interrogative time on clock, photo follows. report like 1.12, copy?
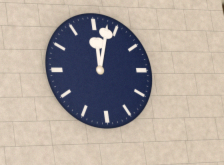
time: 12.03
